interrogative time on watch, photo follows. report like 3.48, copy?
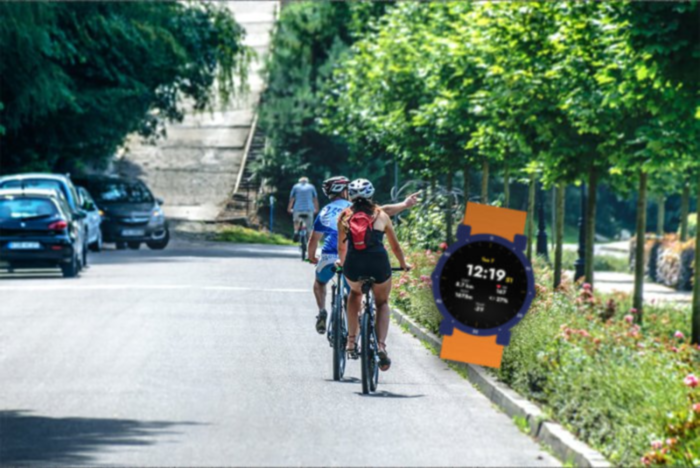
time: 12.19
